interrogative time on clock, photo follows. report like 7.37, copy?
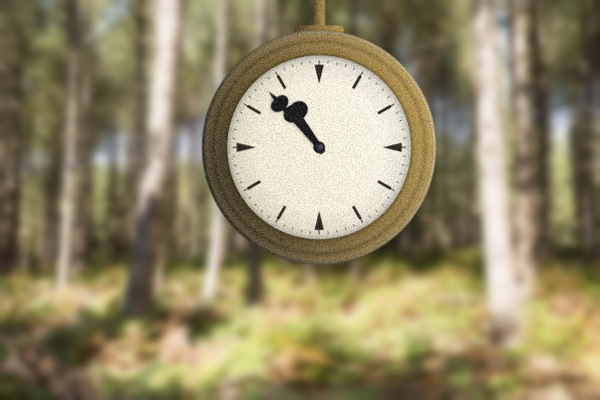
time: 10.53
